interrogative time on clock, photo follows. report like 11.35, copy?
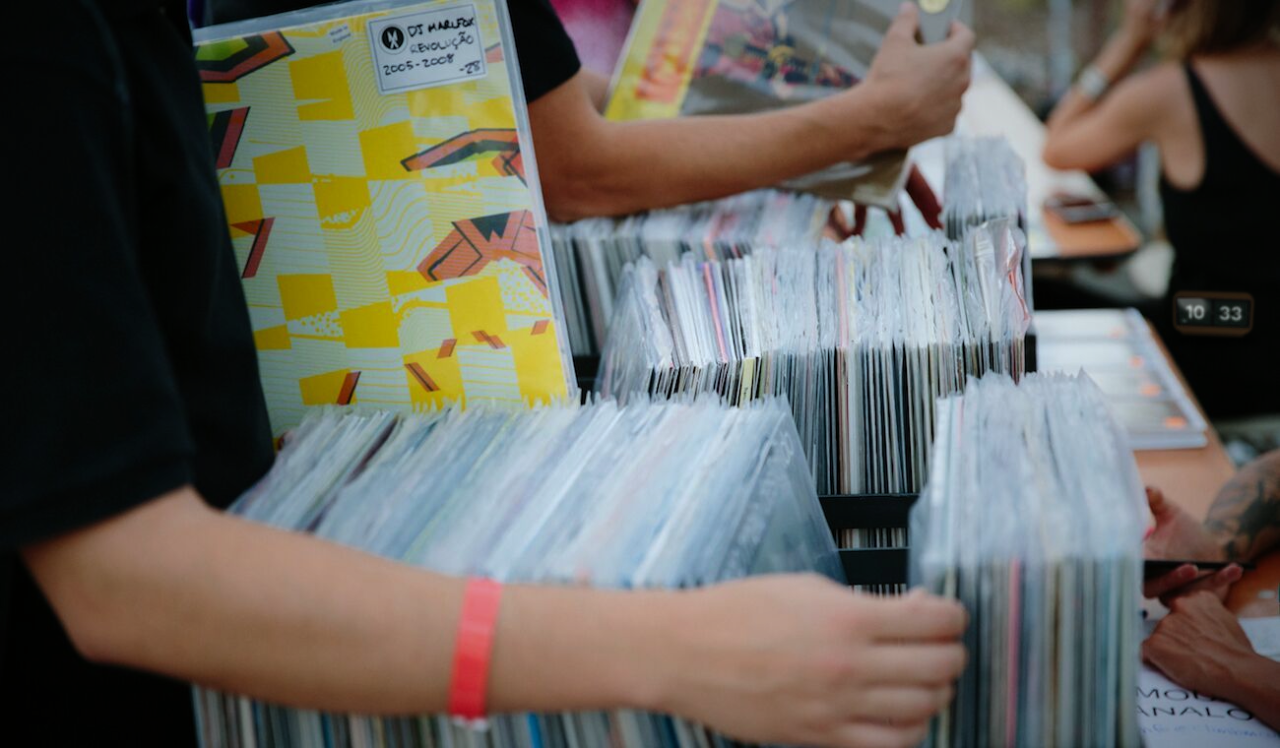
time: 10.33
